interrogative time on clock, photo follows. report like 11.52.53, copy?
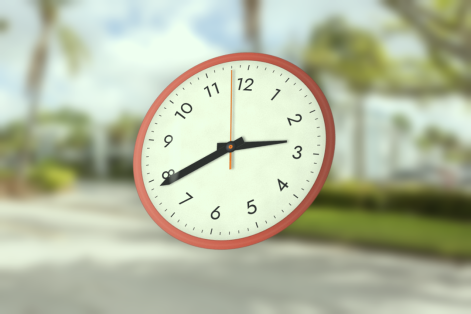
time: 2.38.58
